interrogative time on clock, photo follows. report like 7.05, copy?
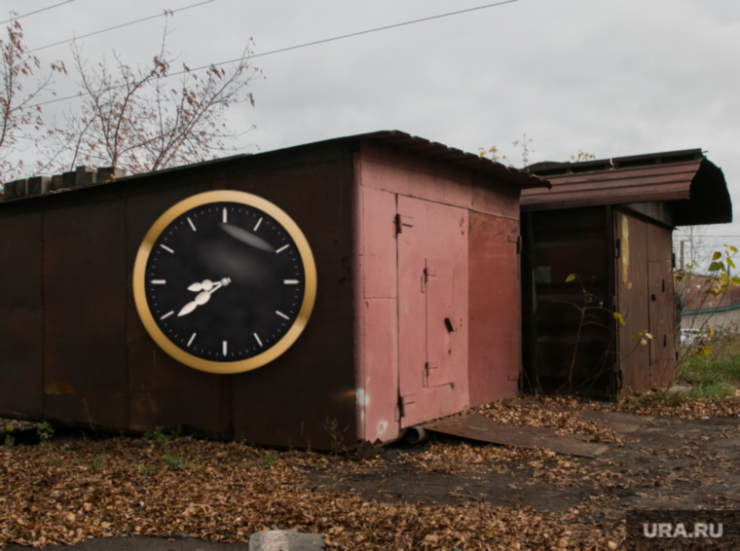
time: 8.39
